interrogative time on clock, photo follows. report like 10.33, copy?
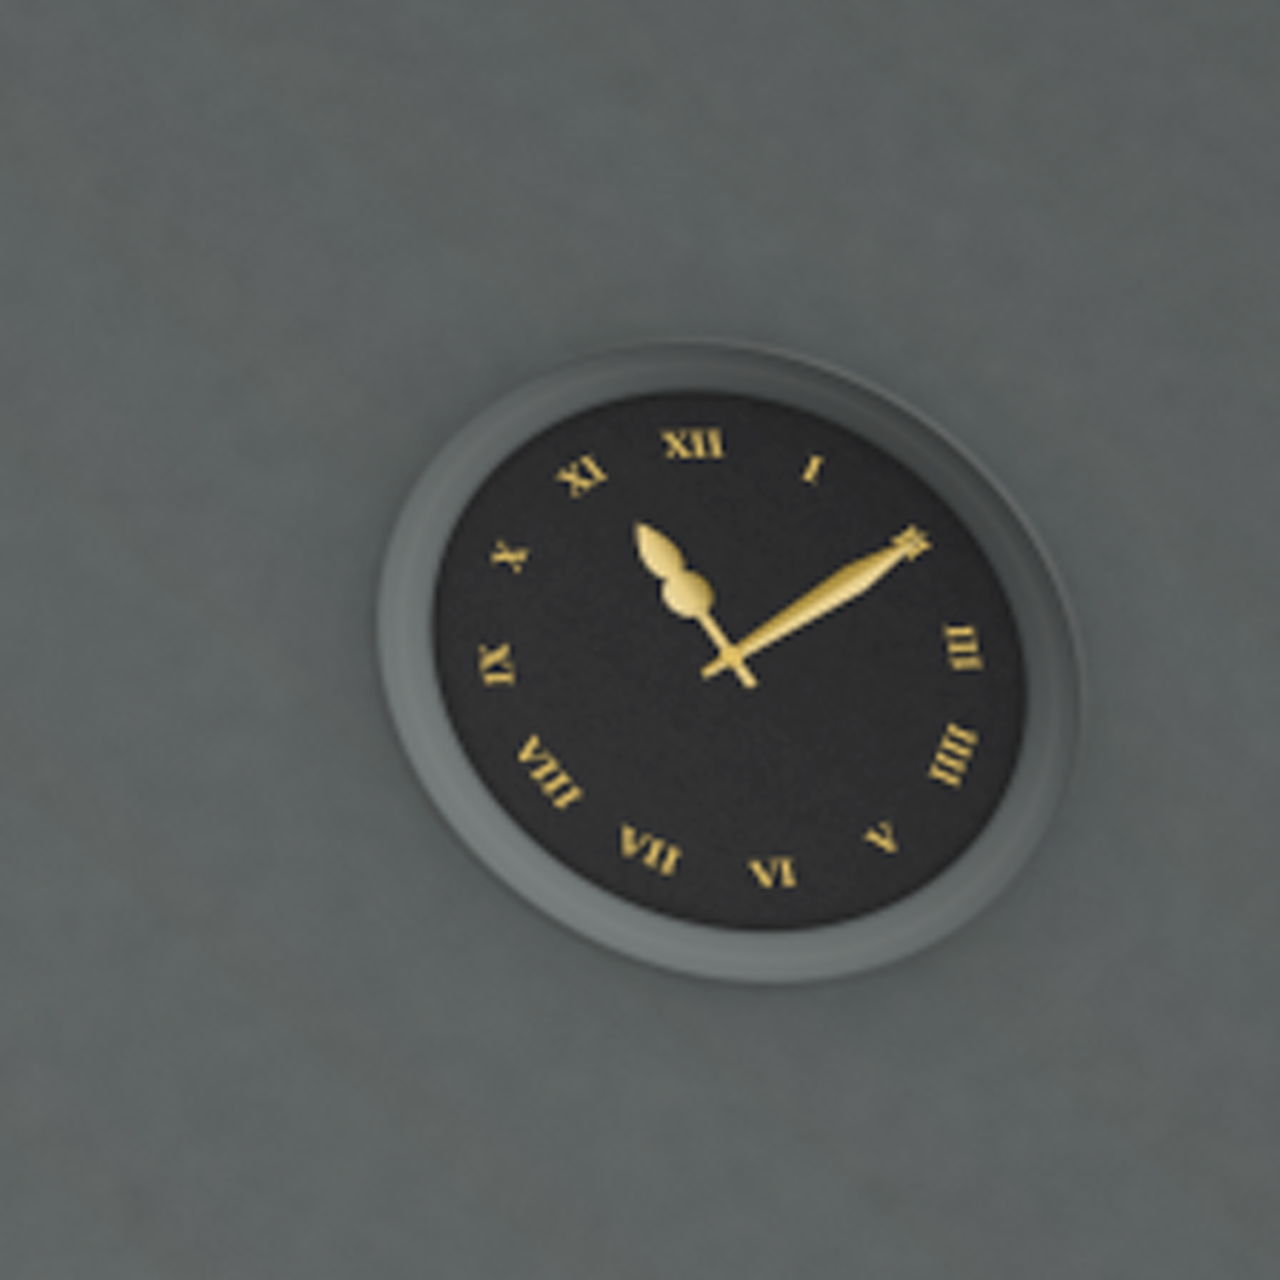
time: 11.10
